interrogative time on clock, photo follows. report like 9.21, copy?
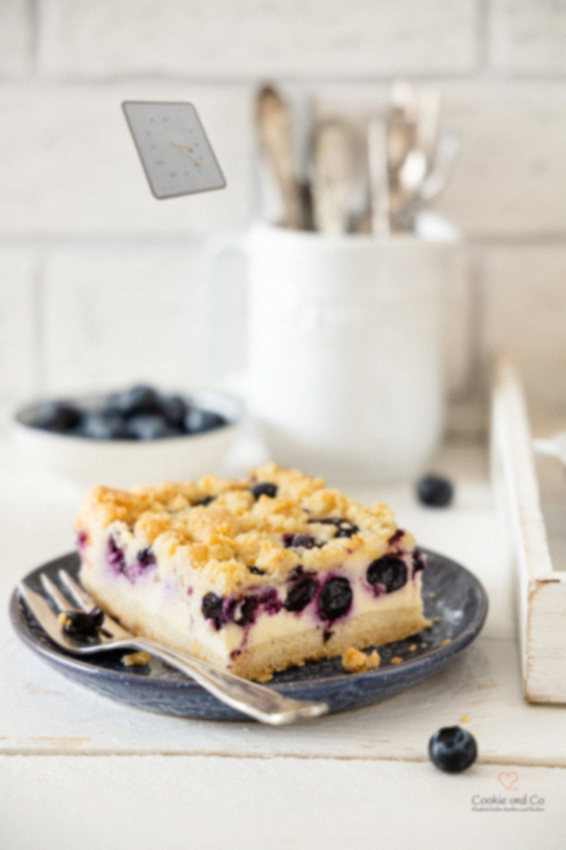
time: 3.23
